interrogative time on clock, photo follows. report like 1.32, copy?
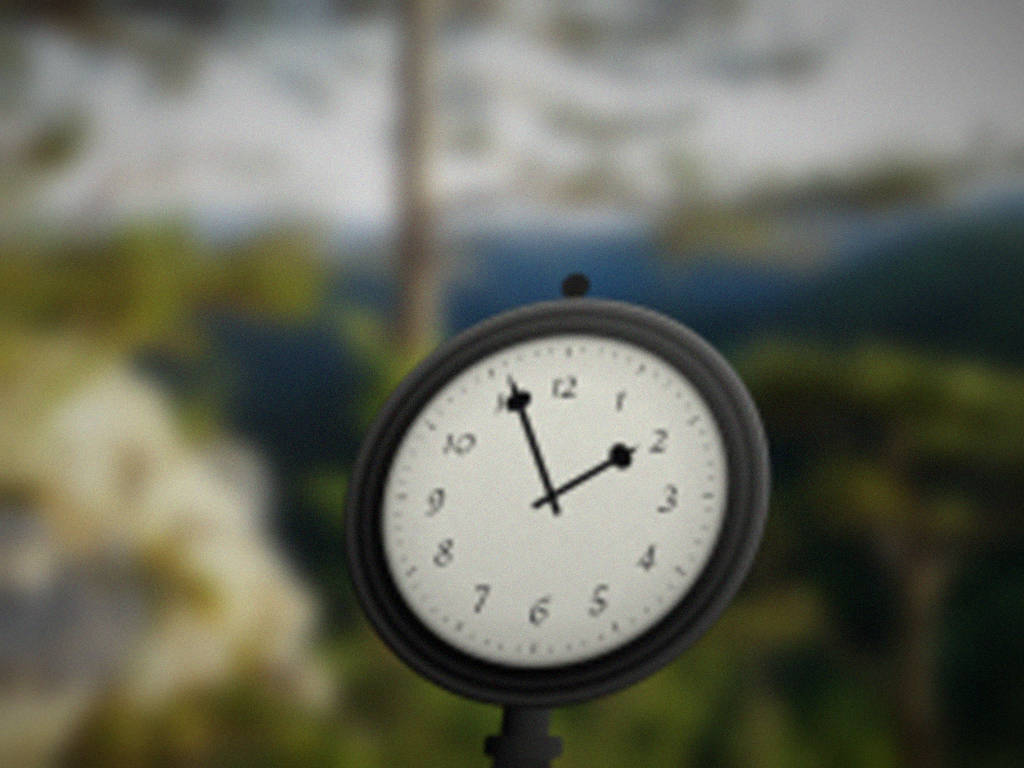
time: 1.56
